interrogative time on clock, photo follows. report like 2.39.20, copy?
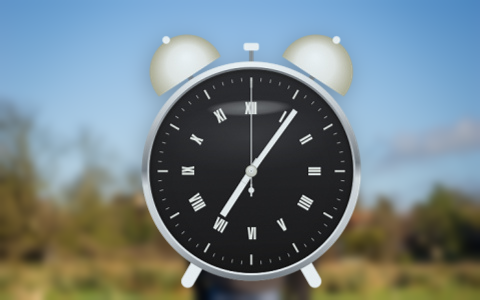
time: 7.06.00
